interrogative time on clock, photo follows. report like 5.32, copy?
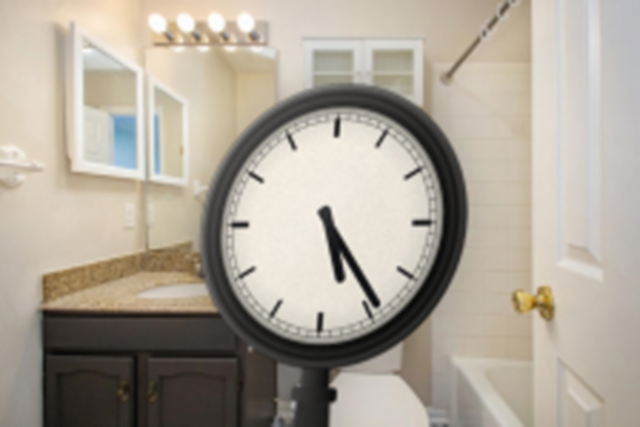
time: 5.24
